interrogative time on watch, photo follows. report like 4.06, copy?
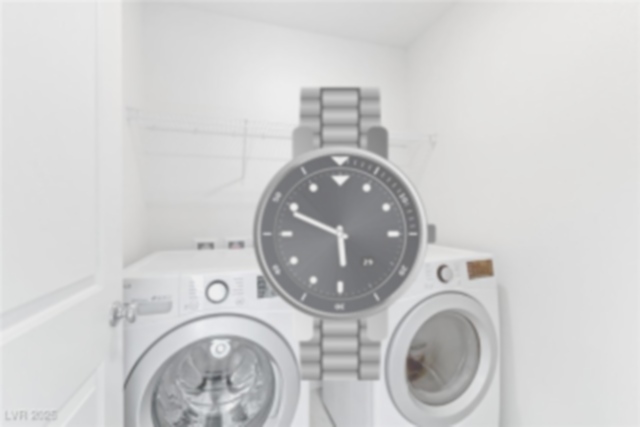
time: 5.49
